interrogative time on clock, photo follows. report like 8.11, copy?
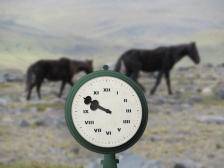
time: 9.50
